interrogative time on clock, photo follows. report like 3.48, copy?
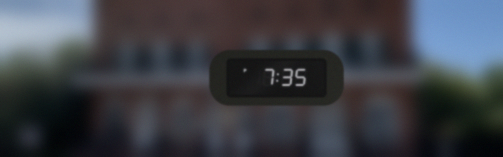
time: 7.35
